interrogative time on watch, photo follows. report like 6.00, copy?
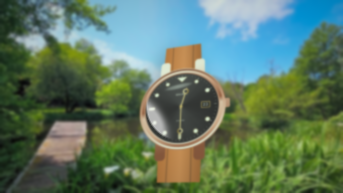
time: 12.30
